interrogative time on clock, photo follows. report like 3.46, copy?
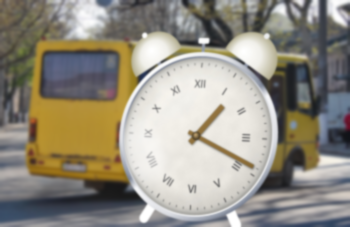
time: 1.19
